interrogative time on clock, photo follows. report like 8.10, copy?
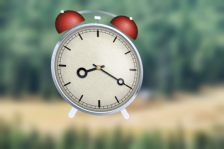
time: 8.20
